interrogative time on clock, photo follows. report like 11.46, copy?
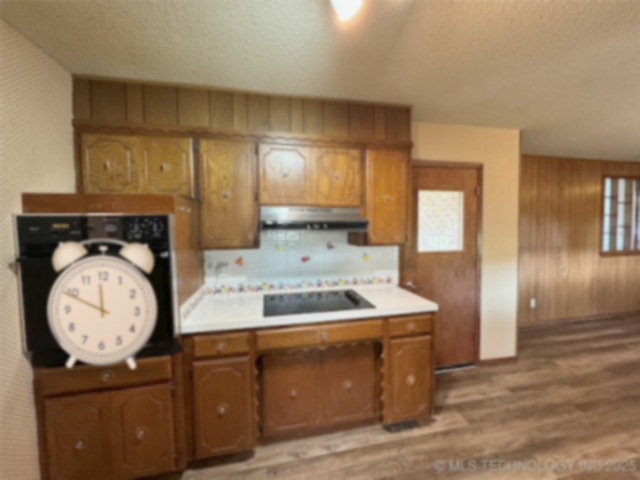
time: 11.49
